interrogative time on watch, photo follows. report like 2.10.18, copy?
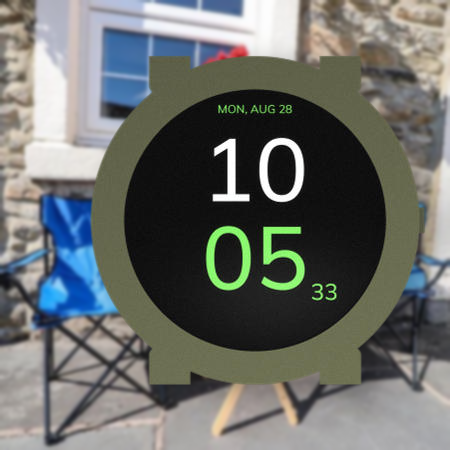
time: 10.05.33
